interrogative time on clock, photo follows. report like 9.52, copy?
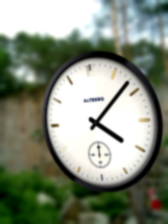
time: 4.08
